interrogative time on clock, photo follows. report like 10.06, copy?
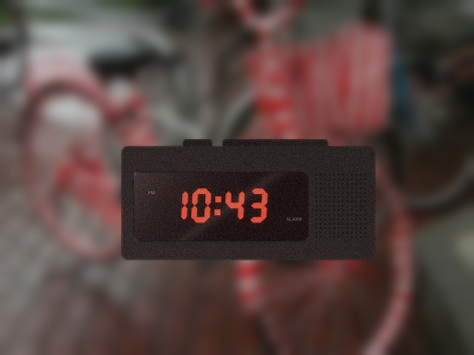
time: 10.43
